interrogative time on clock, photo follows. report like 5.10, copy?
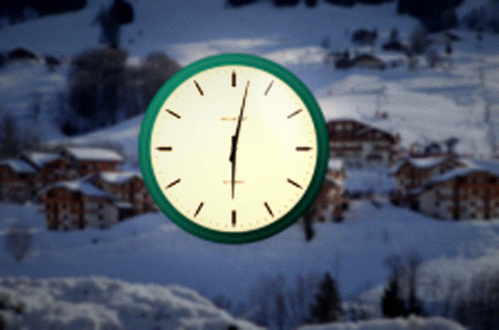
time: 6.02
